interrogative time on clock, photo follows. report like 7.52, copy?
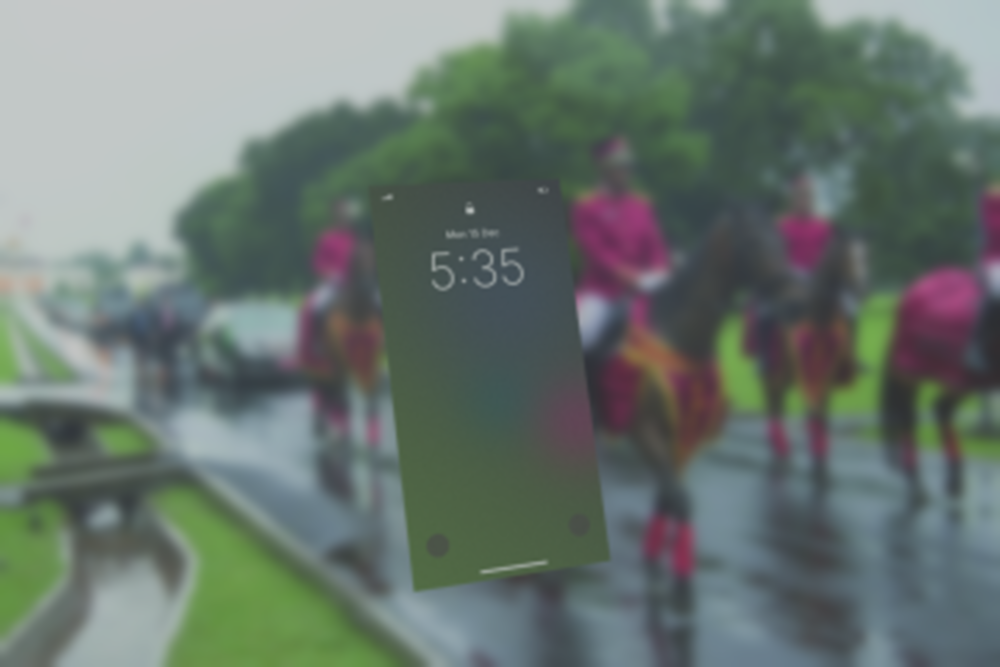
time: 5.35
